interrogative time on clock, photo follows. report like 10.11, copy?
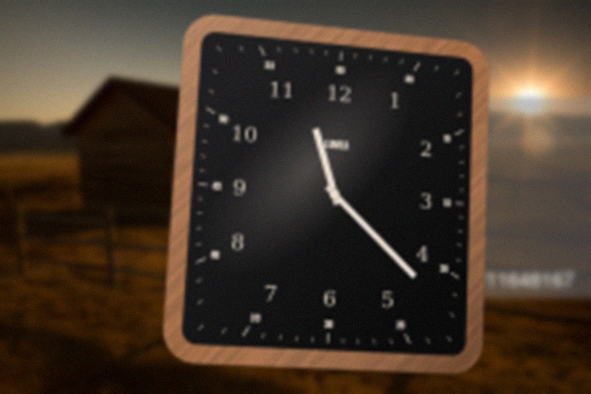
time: 11.22
